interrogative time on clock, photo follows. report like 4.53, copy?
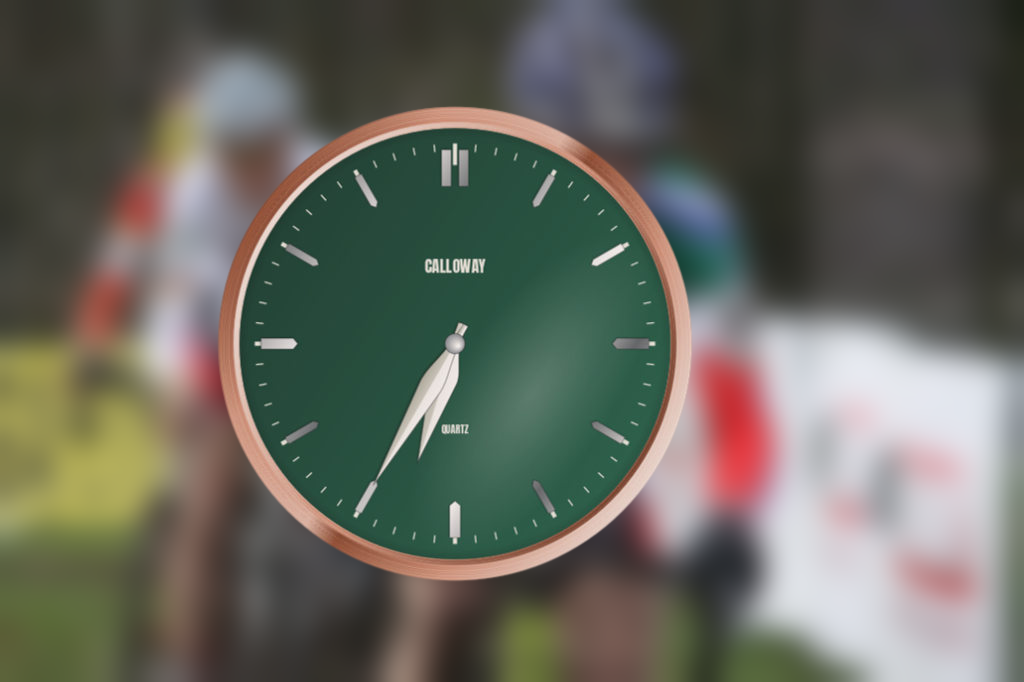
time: 6.35
